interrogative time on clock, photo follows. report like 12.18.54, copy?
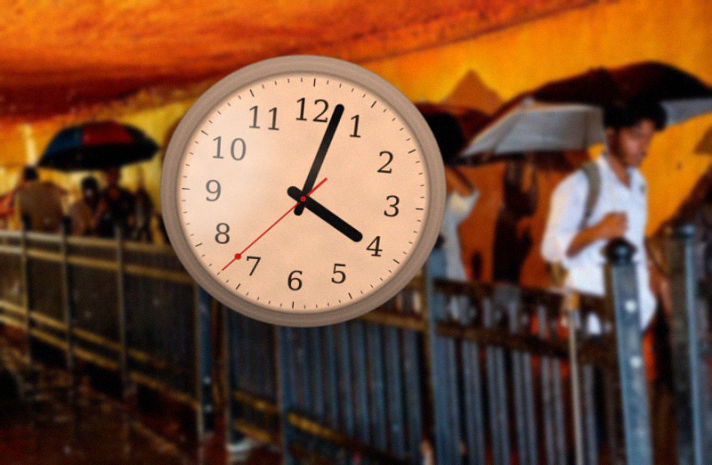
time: 4.02.37
